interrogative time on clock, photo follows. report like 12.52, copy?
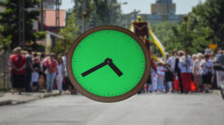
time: 4.40
